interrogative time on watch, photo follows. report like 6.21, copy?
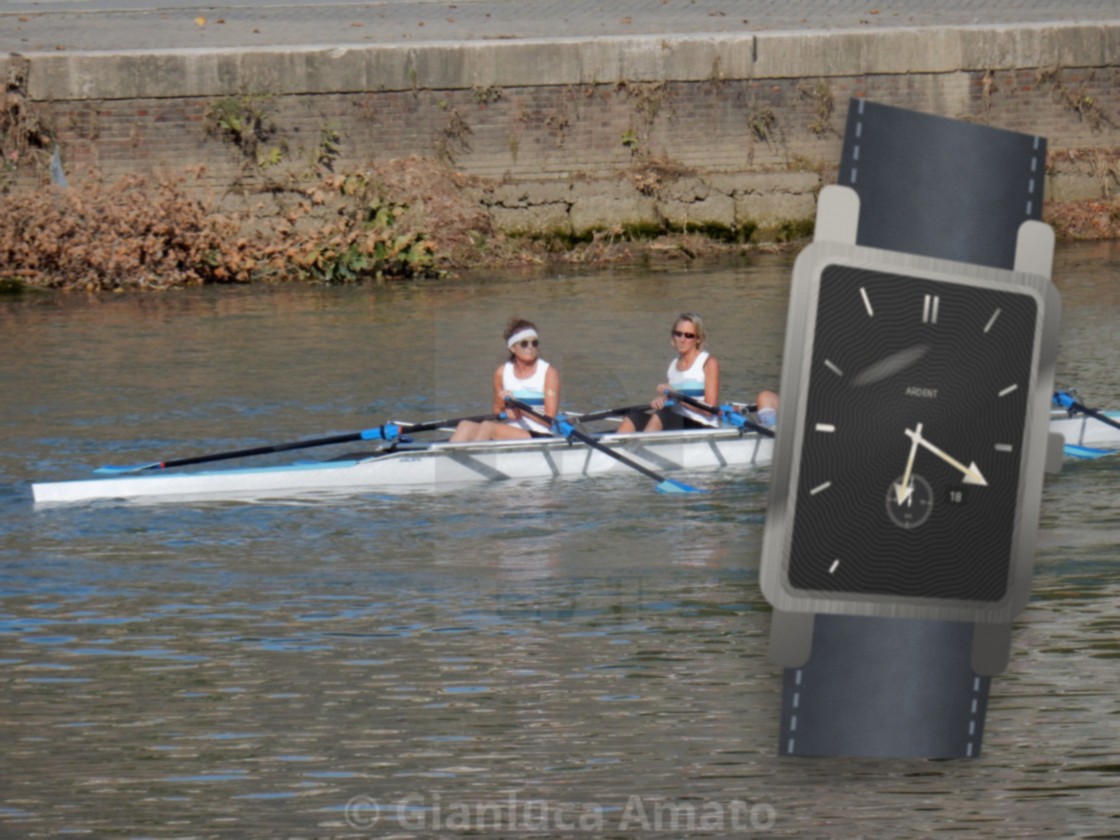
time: 6.19
